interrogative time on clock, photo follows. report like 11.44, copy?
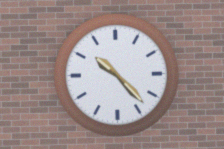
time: 10.23
